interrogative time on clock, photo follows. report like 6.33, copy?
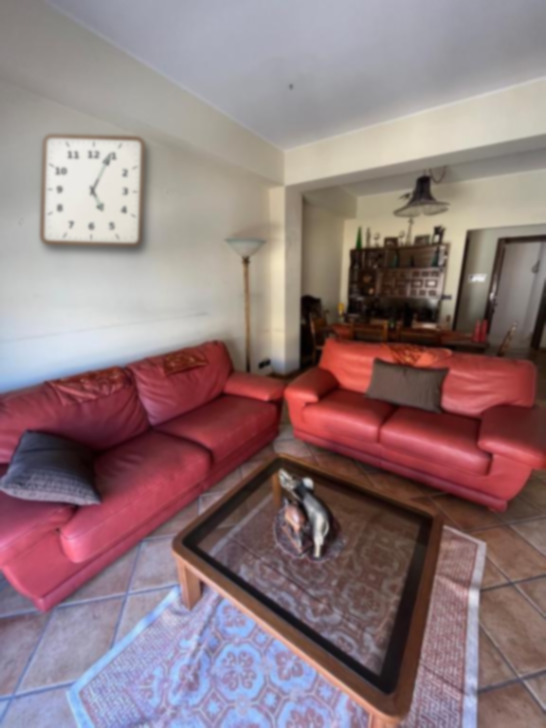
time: 5.04
